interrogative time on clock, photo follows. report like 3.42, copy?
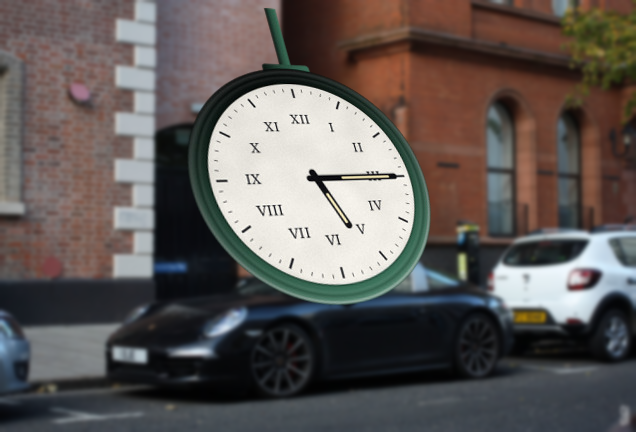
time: 5.15
